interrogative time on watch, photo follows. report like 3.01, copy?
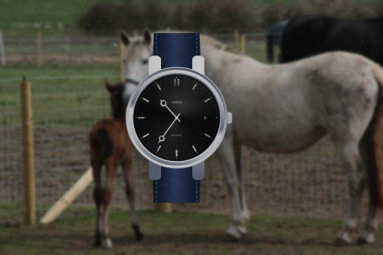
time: 10.36
